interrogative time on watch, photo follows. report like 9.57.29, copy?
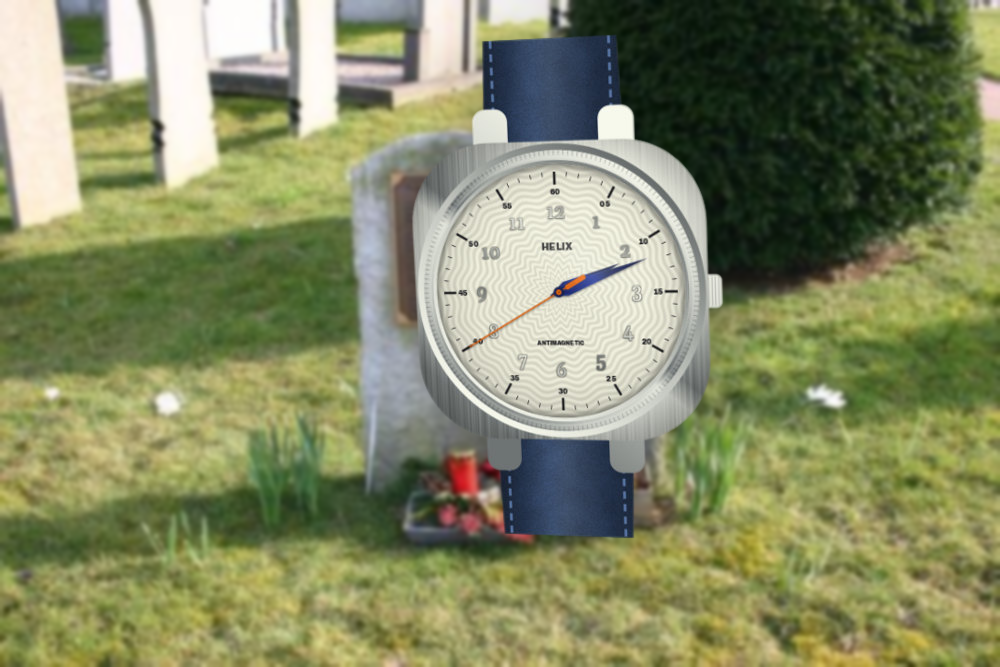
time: 2.11.40
